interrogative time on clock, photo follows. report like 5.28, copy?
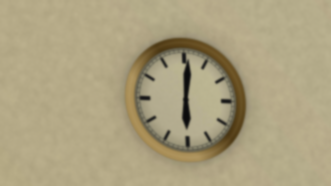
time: 6.01
